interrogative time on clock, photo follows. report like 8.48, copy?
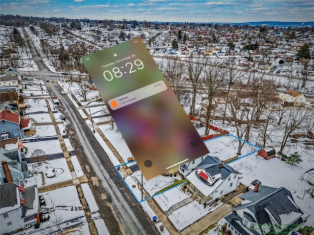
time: 8.29
